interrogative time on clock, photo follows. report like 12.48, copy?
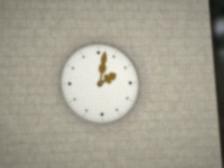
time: 2.02
